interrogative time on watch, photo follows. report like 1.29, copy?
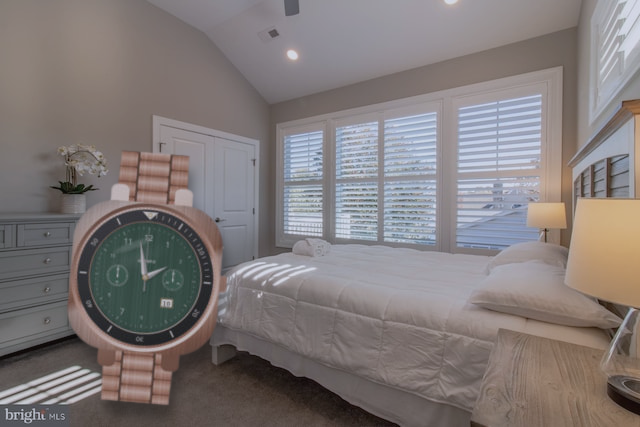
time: 1.58
